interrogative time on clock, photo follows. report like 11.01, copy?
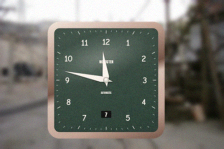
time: 11.47
